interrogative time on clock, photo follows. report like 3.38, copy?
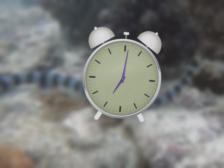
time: 7.01
